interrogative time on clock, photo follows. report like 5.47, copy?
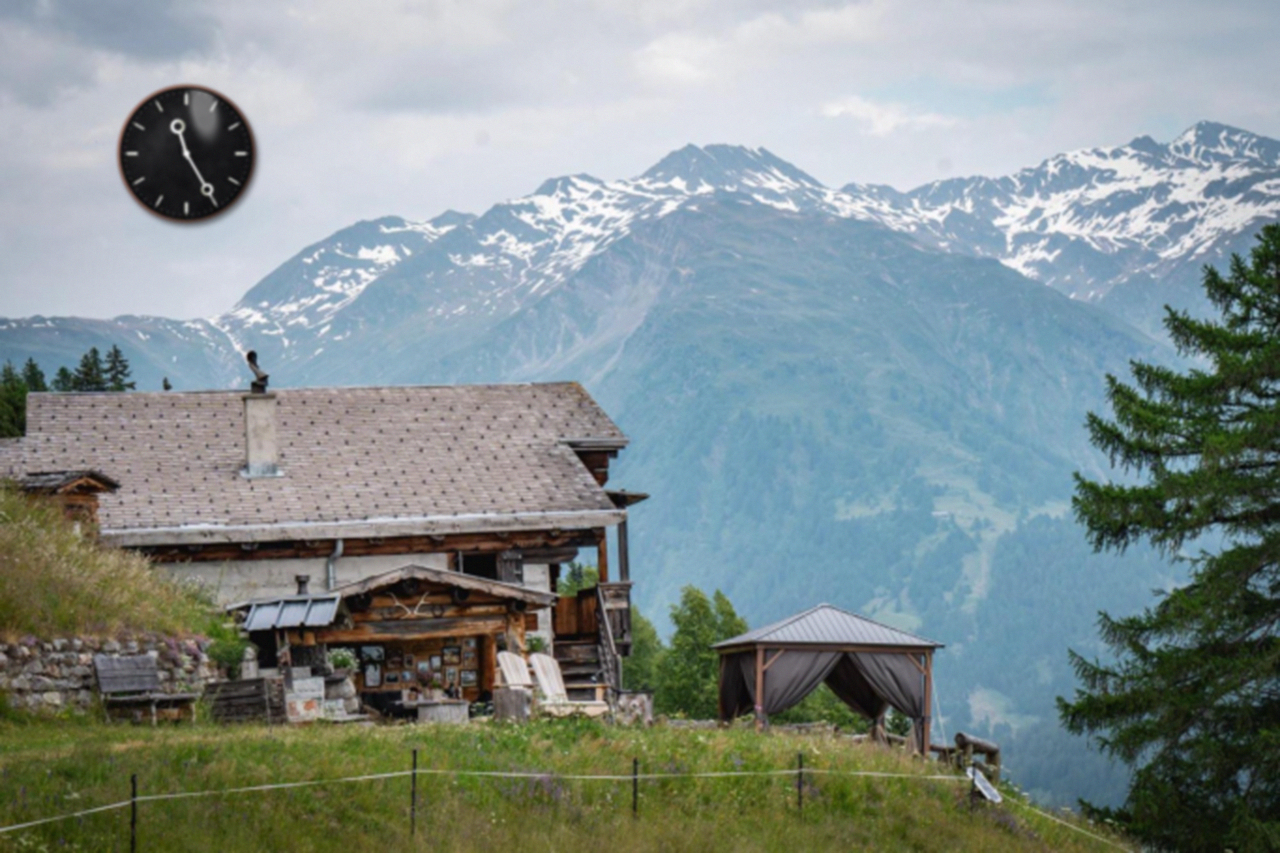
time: 11.25
